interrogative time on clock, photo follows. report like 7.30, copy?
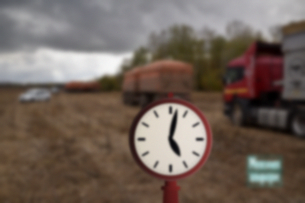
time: 5.02
